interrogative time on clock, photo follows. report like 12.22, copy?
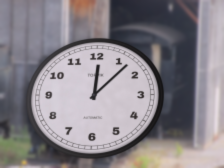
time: 12.07
